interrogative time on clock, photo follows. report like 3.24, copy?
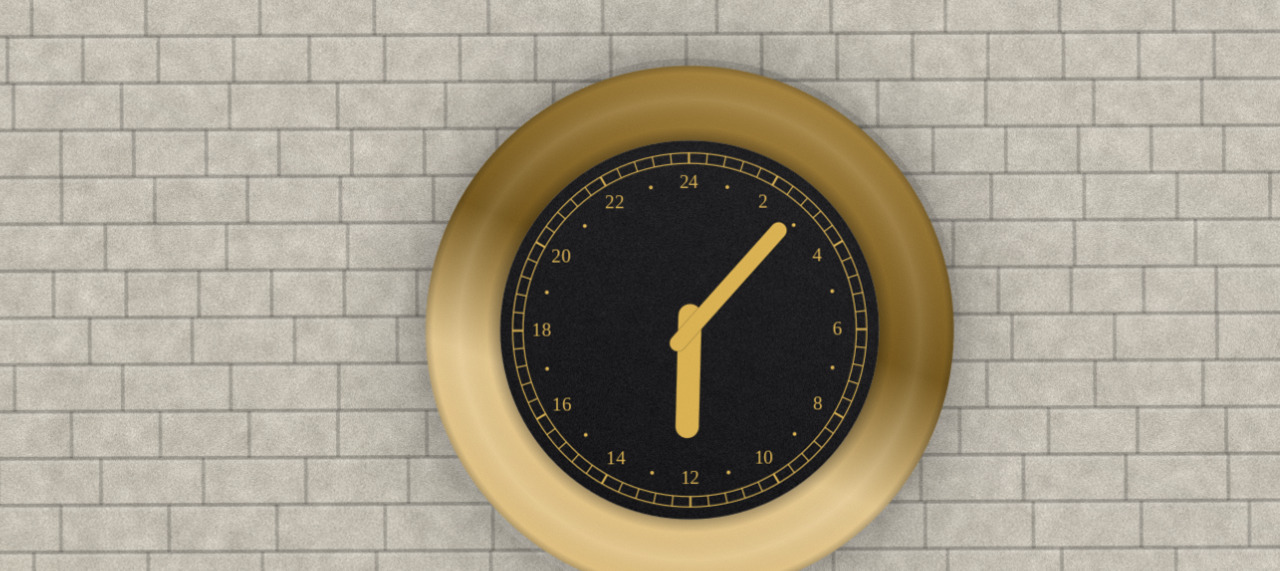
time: 12.07
